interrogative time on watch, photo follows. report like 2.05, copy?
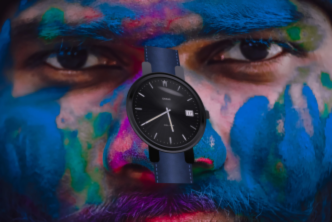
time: 5.40
